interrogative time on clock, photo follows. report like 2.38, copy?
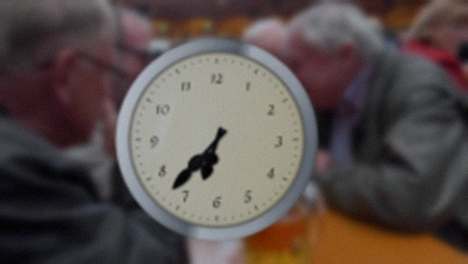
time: 6.37
